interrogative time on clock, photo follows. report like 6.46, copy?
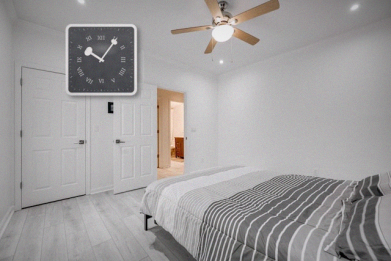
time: 10.06
